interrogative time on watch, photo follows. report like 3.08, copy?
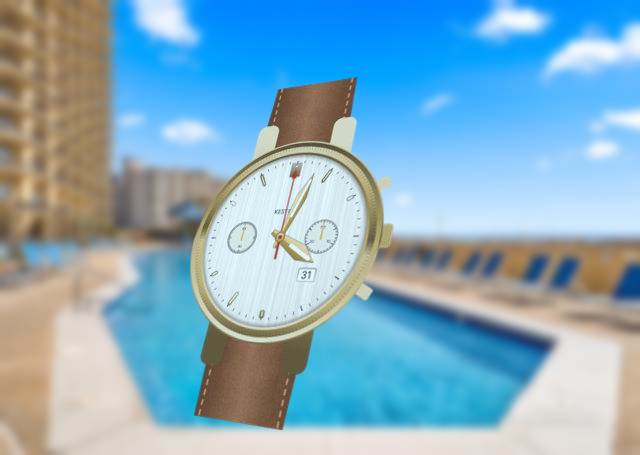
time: 4.03
